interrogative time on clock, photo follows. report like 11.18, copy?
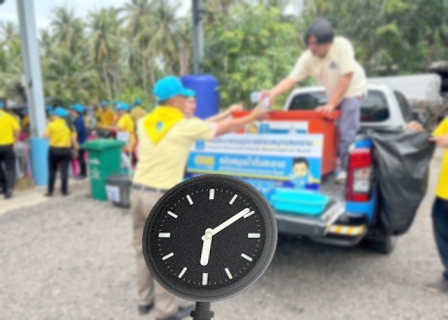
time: 6.09
